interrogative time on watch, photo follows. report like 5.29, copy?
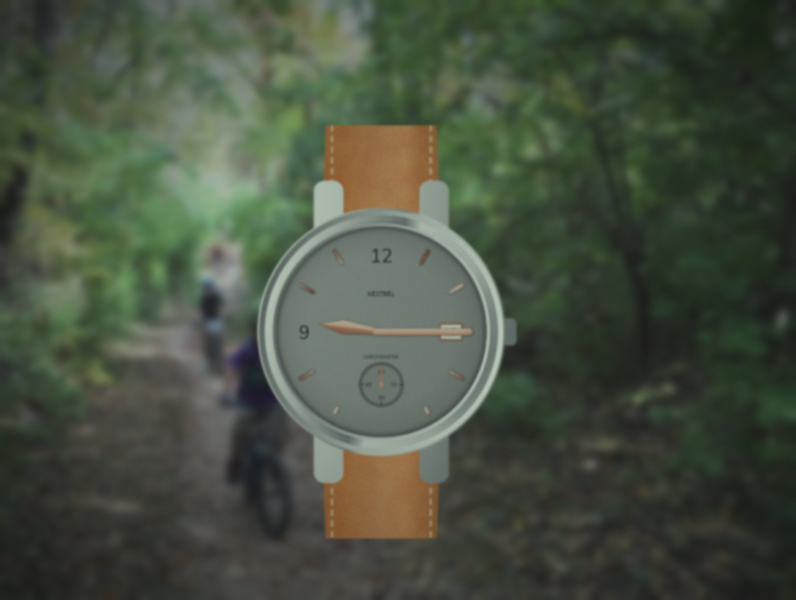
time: 9.15
